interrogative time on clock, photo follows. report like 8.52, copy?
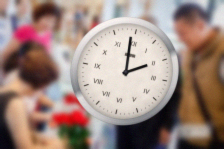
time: 1.59
